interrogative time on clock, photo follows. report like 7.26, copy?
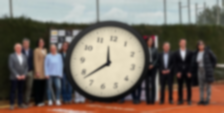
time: 11.38
